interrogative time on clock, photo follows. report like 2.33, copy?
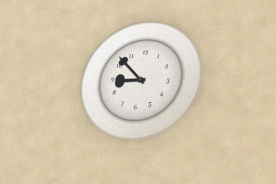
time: 8.52
